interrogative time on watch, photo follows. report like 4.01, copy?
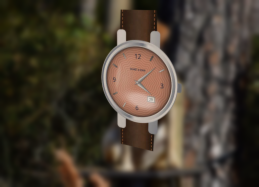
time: 4.08
